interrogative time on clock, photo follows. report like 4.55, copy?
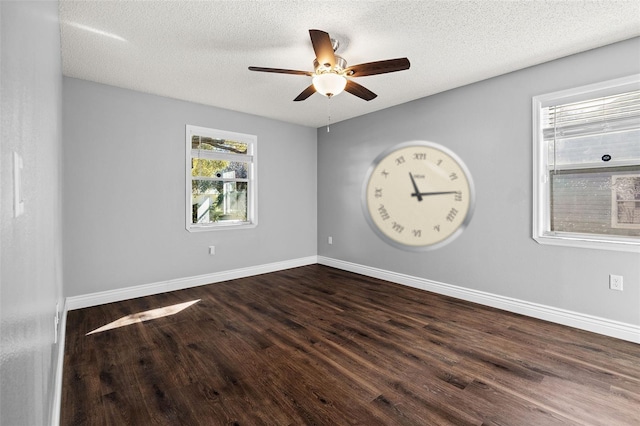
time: 11.14
